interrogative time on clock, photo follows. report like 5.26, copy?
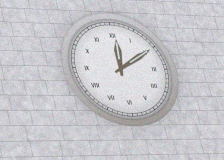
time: 12.10
